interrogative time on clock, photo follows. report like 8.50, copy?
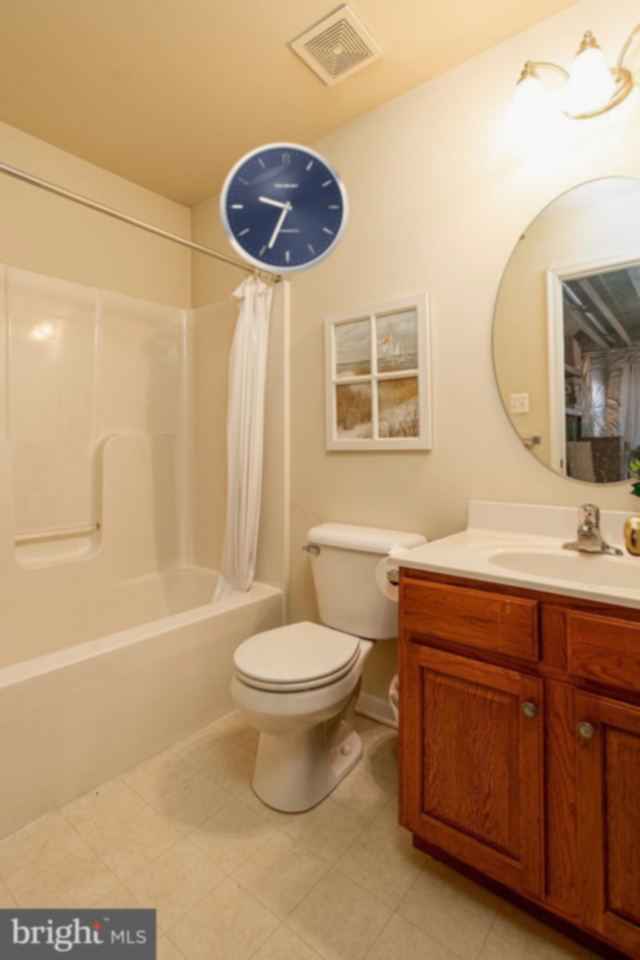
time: 9.34
